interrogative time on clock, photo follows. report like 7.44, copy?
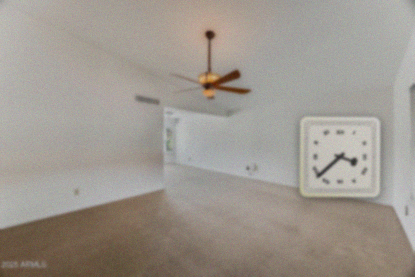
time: 3.38
